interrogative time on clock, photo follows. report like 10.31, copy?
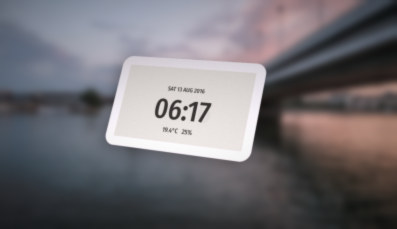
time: 6.17
